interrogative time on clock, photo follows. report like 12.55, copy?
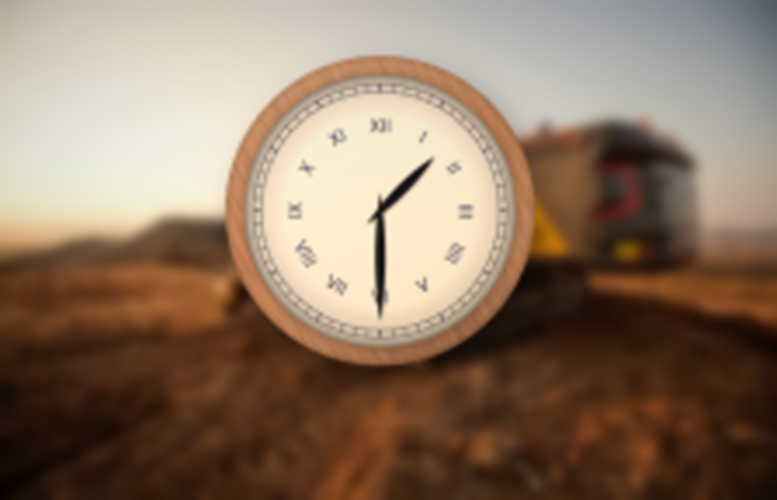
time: 1.30
